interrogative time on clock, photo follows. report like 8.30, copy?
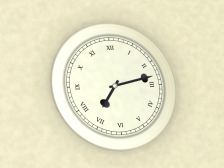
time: 7.13
